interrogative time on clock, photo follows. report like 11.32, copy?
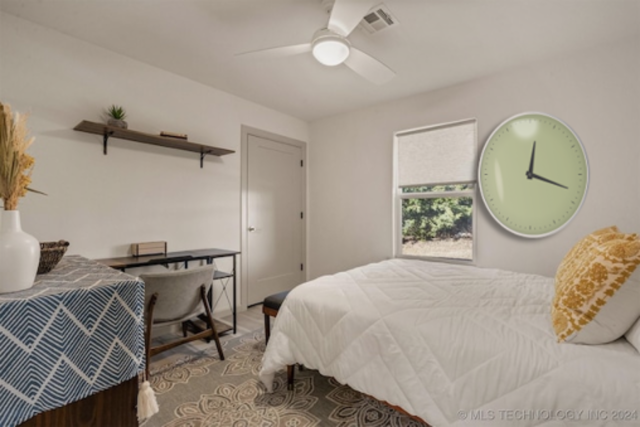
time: 12.18
